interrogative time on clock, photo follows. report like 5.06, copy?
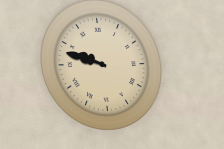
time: 9.48
